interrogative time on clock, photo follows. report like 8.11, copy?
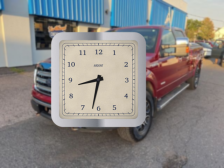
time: 8.32
